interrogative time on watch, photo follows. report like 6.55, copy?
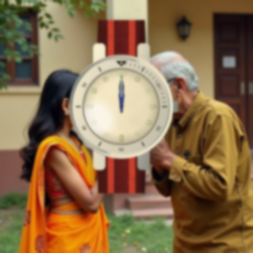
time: 12.00
